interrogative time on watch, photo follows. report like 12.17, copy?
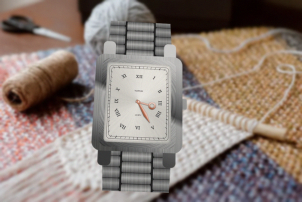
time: 3.25
